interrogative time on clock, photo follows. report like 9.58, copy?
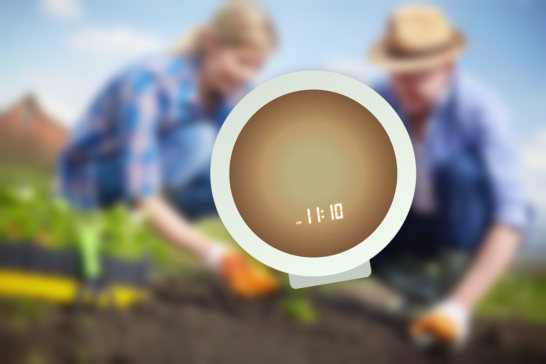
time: 11.10
